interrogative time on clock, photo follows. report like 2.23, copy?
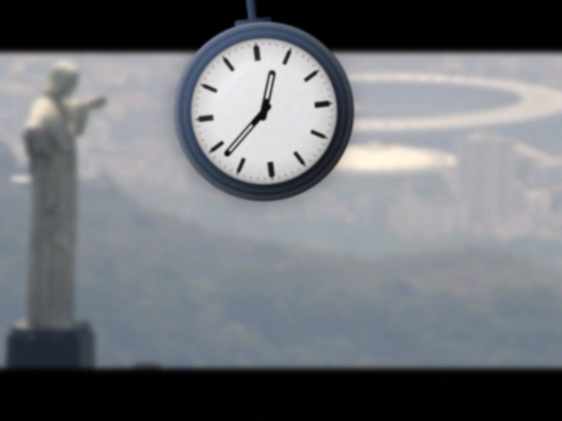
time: 12.38
